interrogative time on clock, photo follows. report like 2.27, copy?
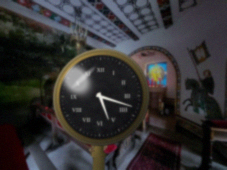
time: 5.18
